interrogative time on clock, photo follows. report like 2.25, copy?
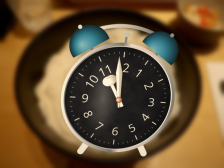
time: 10.59
